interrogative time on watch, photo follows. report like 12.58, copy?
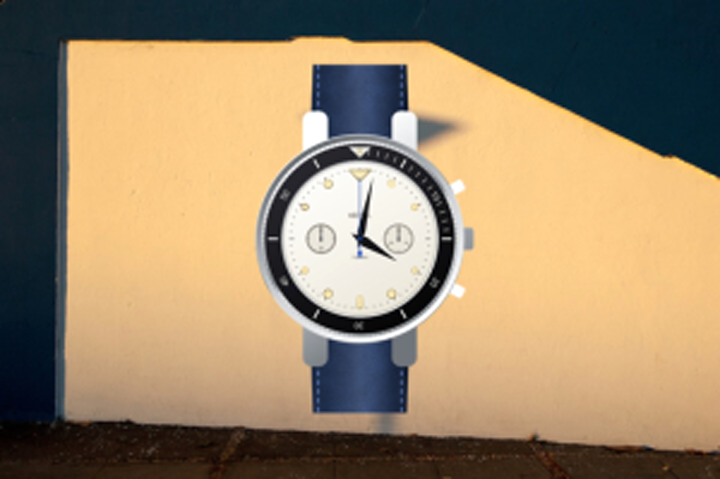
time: 4.02
